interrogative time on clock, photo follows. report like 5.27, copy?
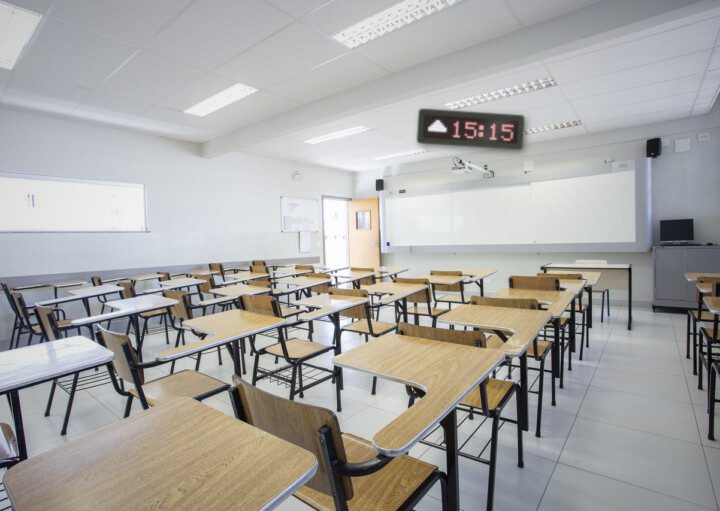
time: 15.15
